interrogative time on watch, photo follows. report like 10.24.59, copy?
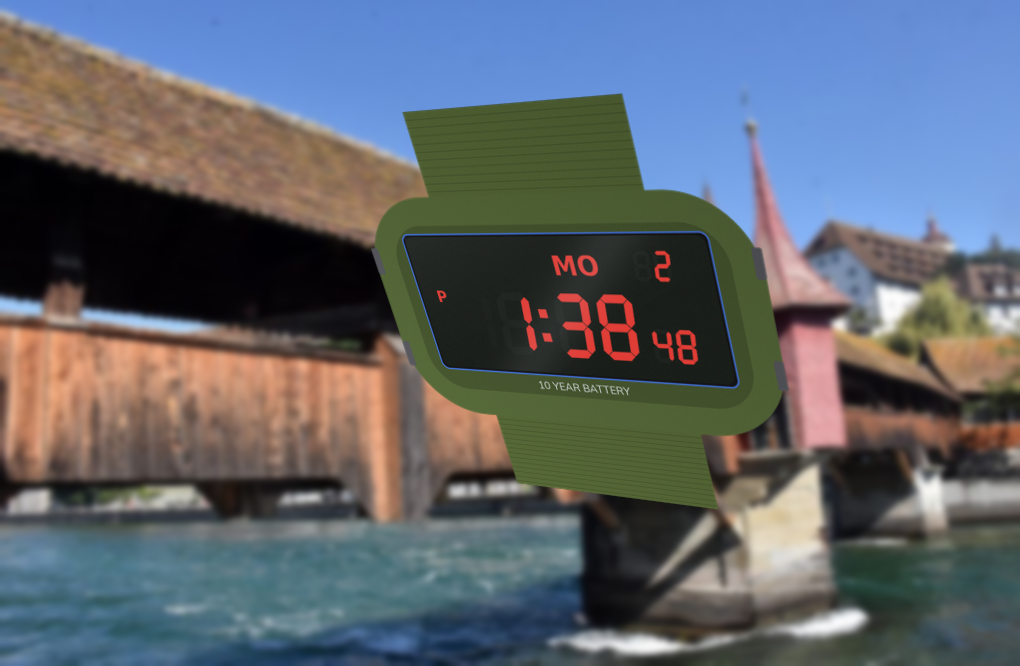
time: 1.38.48
